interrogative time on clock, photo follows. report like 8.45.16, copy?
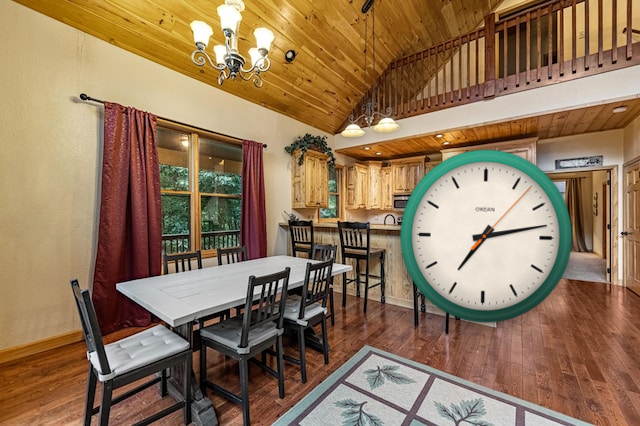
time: 7.13.07
